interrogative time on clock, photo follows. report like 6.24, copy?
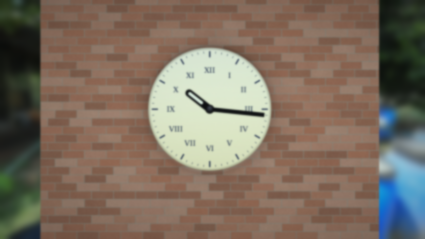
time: 10.16
